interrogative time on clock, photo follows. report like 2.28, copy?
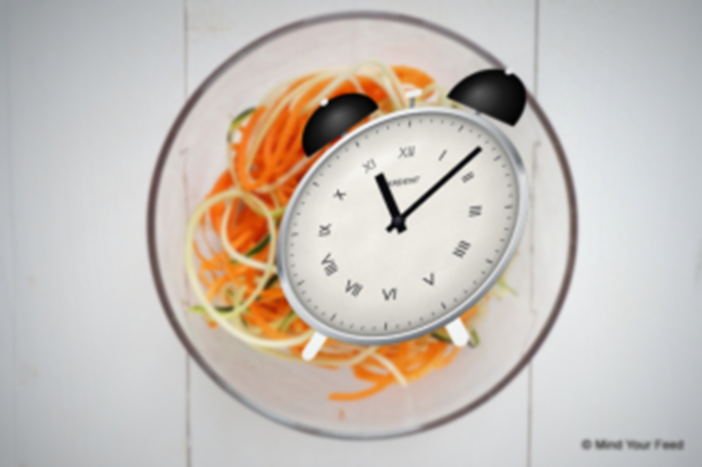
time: 11.08
